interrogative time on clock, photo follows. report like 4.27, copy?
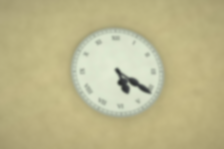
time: 5.21
